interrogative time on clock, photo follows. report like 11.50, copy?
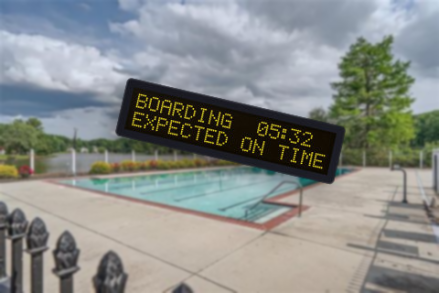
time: 5.32
